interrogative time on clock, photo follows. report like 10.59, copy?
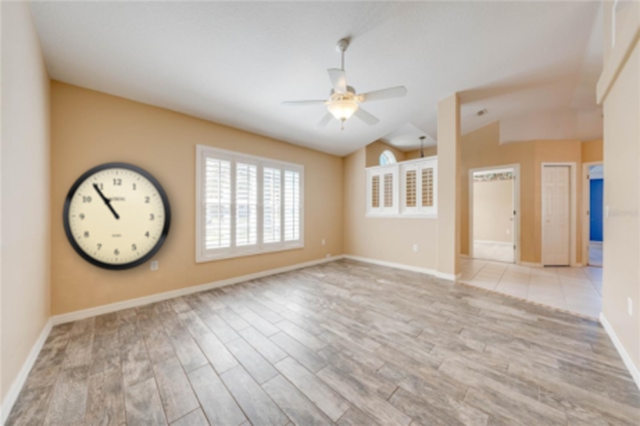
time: 10.54
